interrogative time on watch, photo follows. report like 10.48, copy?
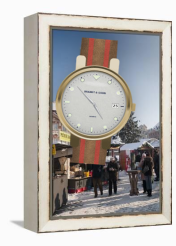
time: 4.52
